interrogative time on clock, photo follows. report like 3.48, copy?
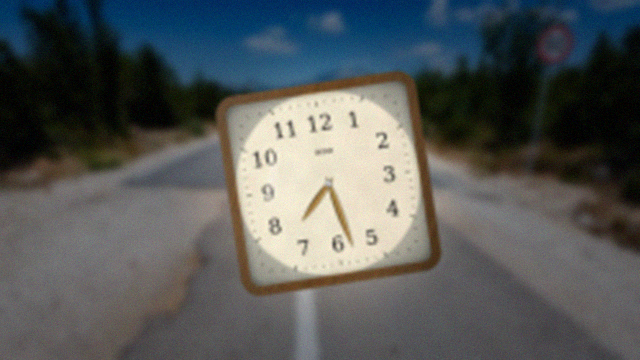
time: 7.28
